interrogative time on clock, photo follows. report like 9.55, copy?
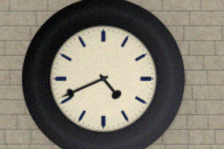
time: 4.41
